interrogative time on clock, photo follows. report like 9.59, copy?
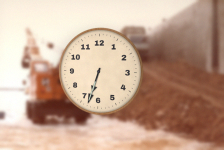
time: 6.33
